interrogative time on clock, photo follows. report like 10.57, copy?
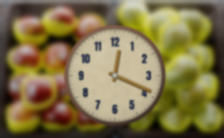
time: 12.19
